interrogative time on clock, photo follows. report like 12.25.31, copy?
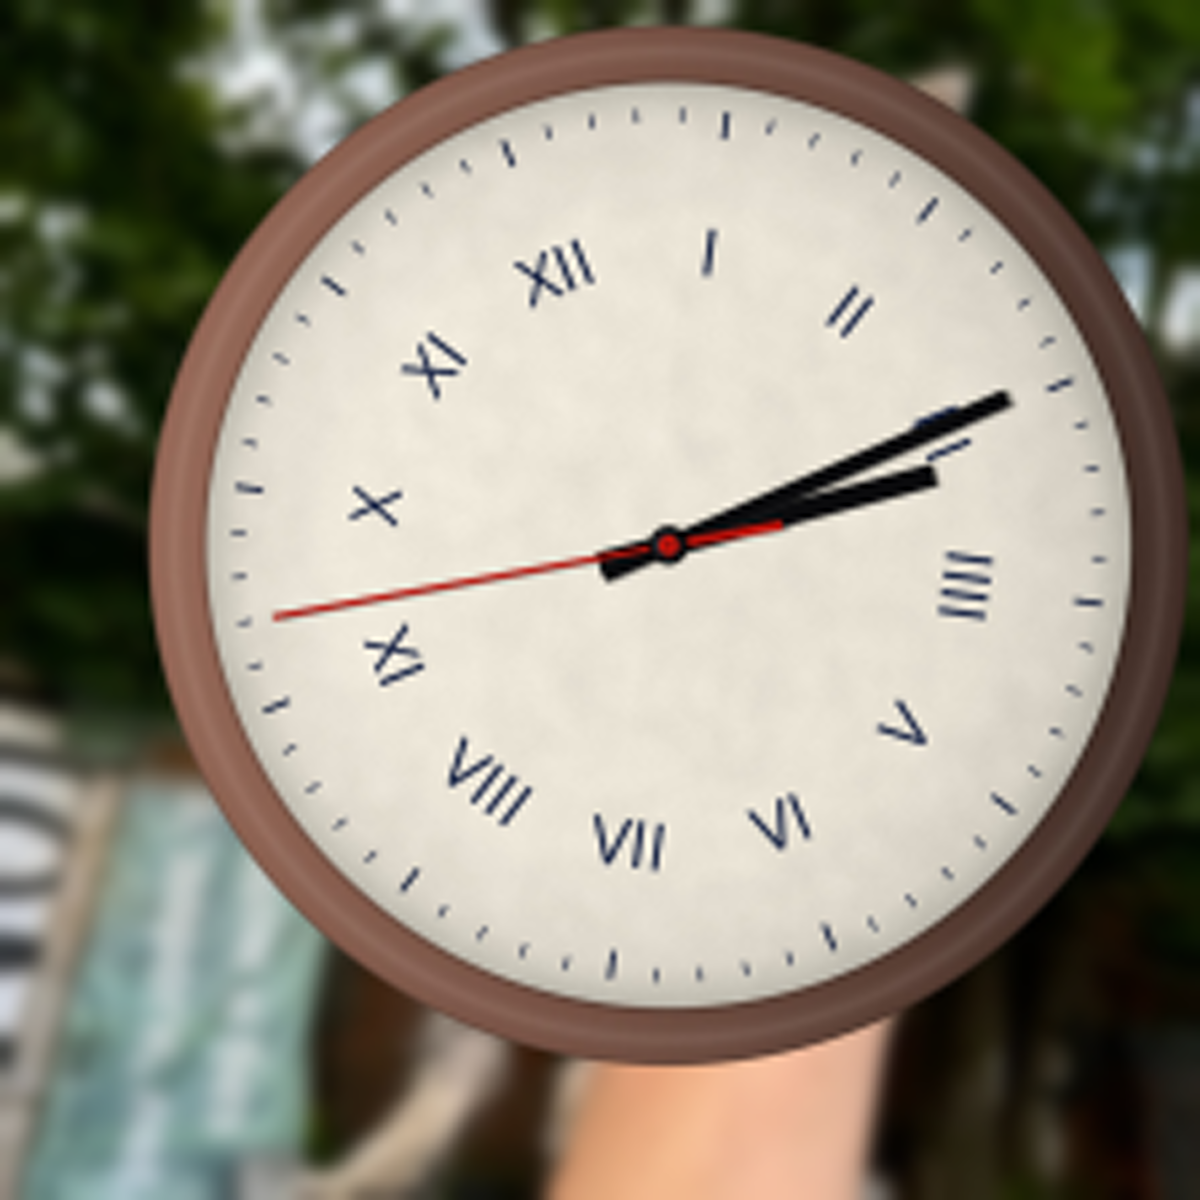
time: 3.14.47
